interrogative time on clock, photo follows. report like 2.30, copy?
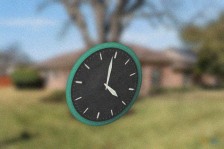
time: 3.59
